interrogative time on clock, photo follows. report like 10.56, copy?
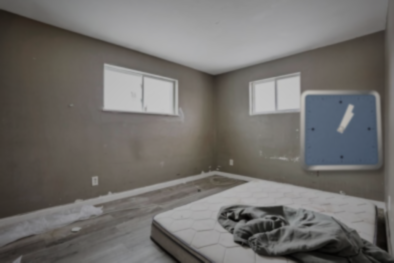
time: 1.04
